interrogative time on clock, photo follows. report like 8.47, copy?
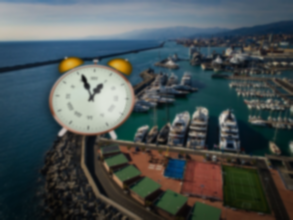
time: 12.56
